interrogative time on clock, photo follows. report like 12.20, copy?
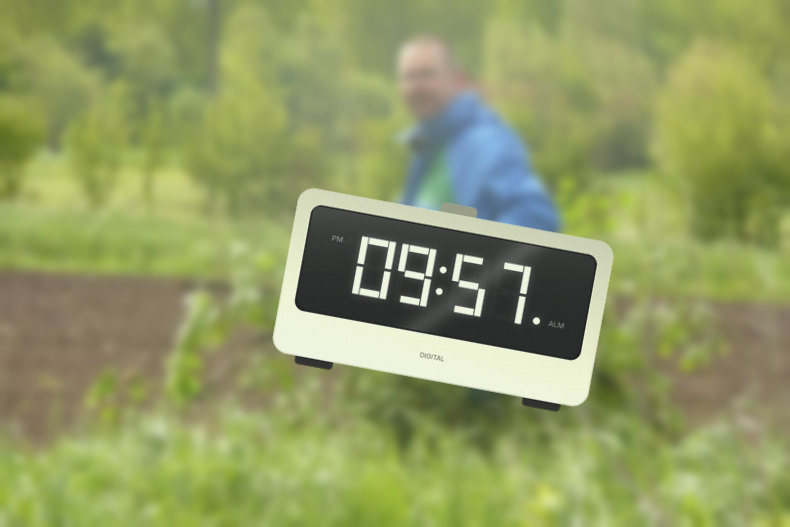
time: 9.57
